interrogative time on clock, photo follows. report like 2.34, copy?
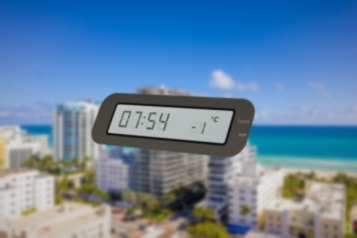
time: 7.54
